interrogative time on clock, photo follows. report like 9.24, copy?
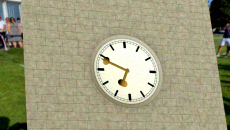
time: 6.49
